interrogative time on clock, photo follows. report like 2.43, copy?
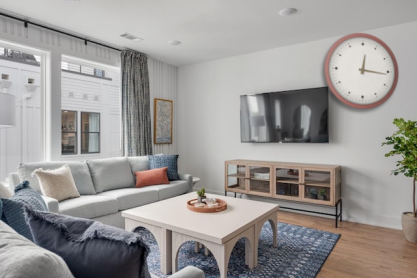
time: 12.16
